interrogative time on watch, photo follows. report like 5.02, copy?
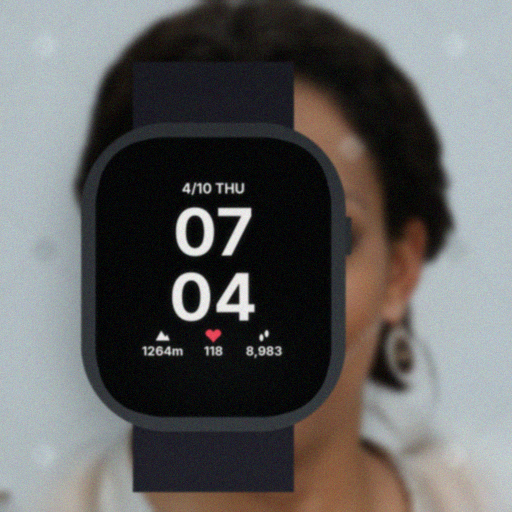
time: 7.04
